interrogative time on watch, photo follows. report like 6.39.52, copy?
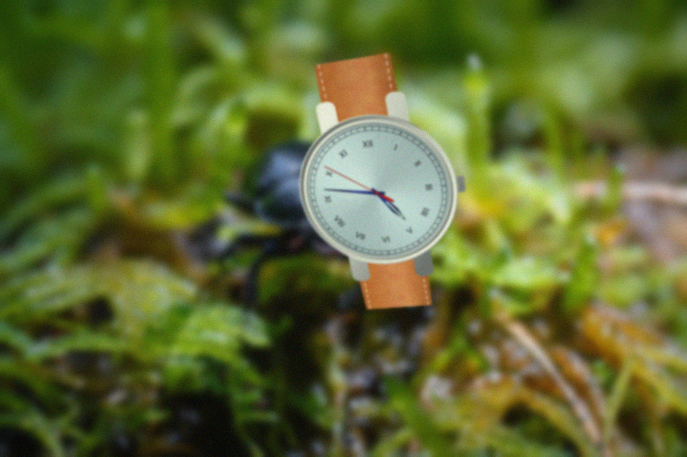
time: 4.46.51
